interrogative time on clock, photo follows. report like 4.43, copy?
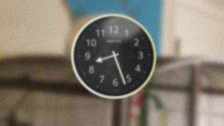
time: 8.27
